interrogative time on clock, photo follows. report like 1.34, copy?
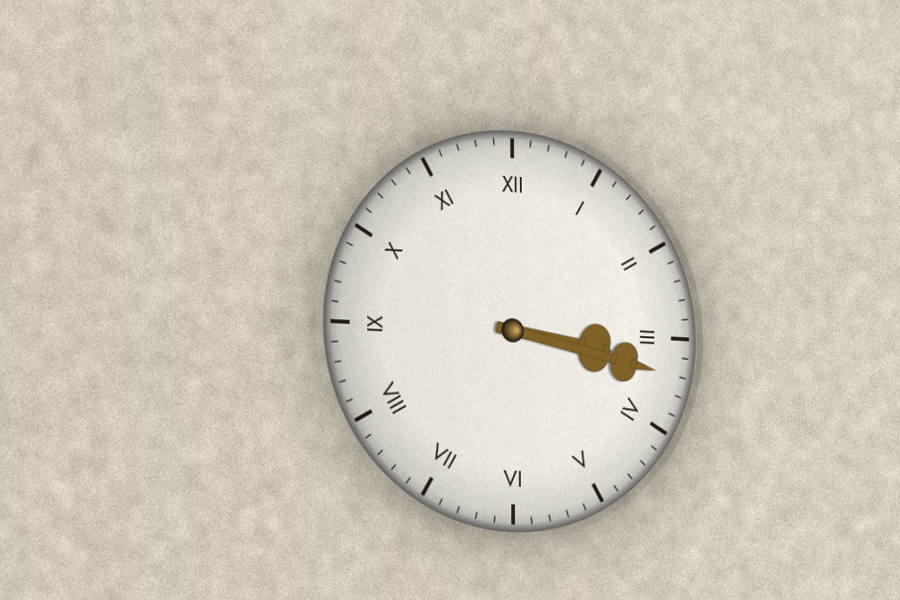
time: 3.17
